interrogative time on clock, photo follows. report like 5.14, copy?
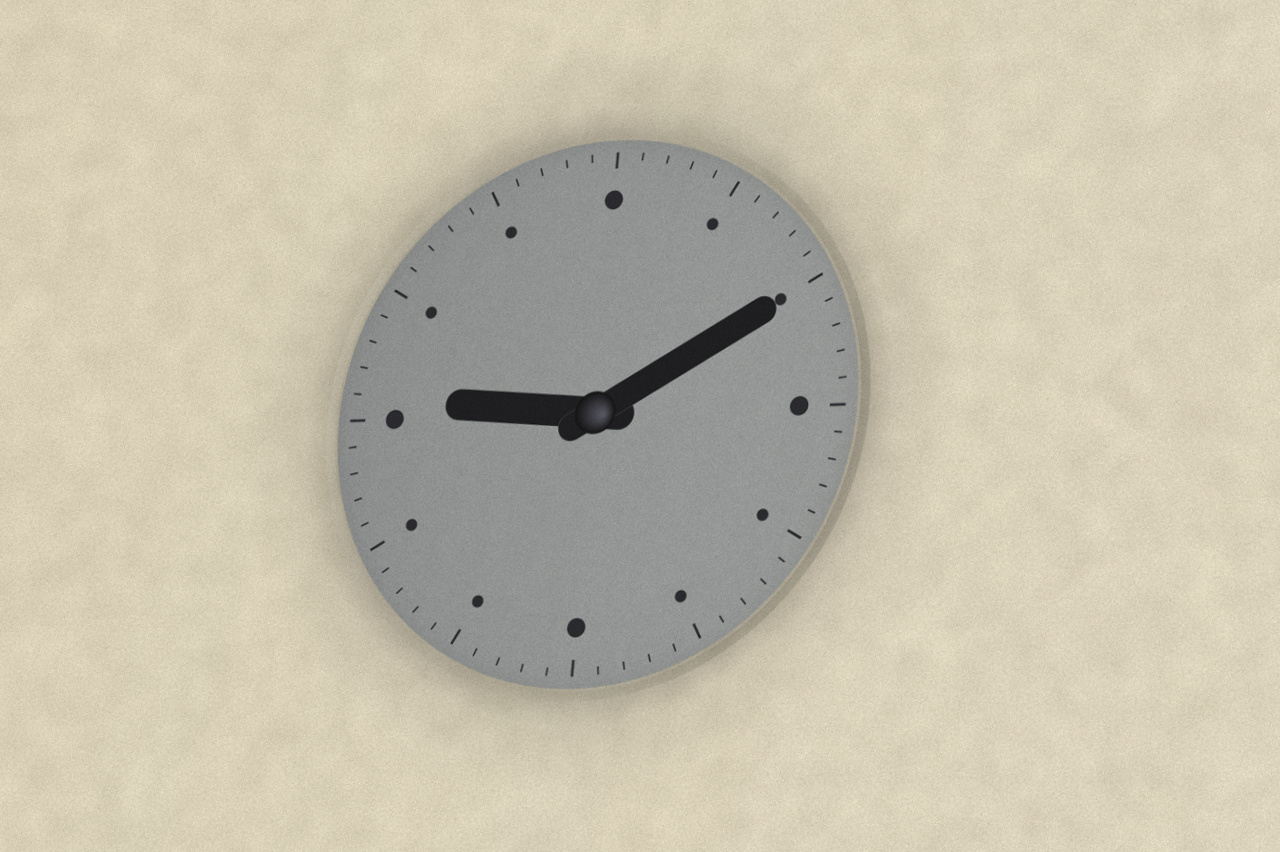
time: 9.10
